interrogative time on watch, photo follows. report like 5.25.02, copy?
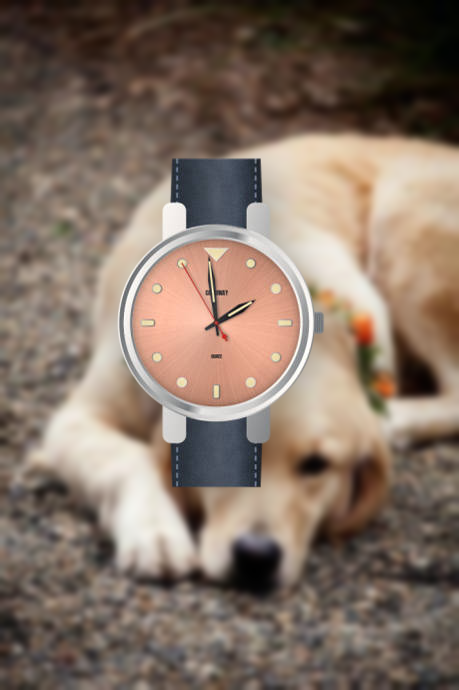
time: 1.58.55
